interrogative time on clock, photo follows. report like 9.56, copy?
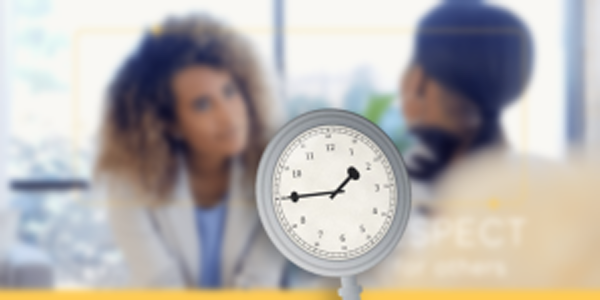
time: 1.45
